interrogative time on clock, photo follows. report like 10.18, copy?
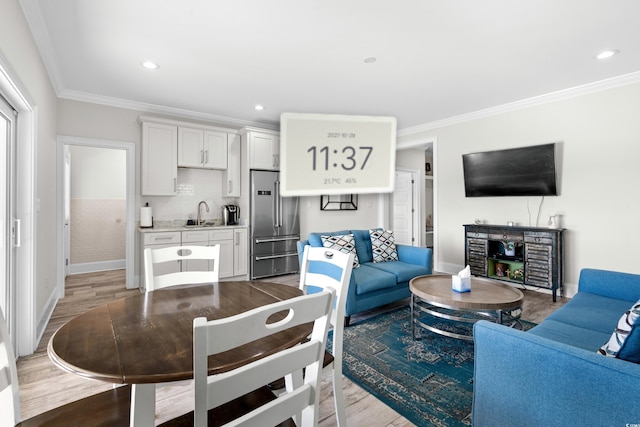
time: 11.37
